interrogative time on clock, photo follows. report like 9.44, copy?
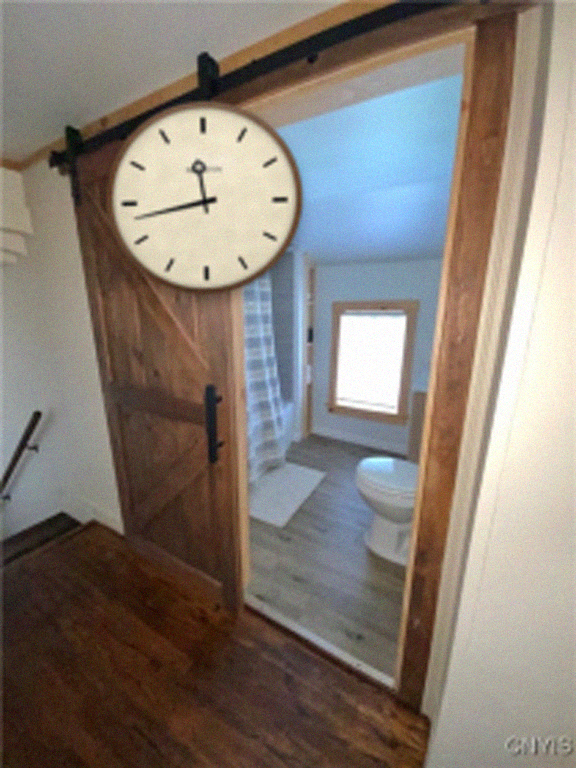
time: 11.43
